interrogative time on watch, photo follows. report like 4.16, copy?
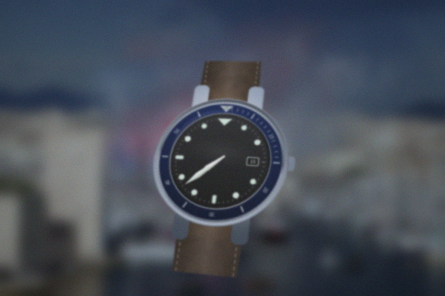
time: 7.38
